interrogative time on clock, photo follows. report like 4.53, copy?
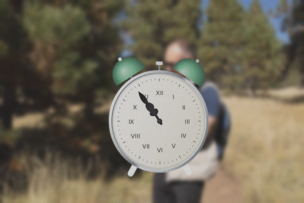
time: 10.54
